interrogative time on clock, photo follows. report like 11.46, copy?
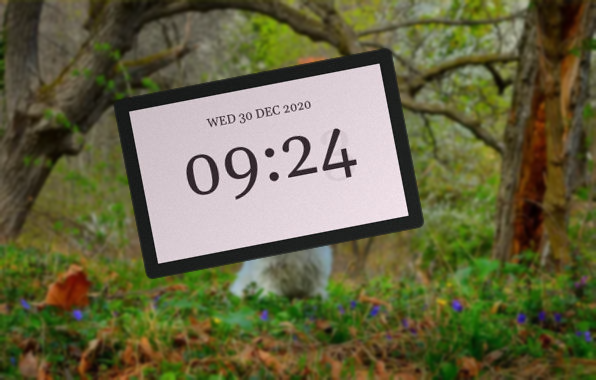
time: 9.24
